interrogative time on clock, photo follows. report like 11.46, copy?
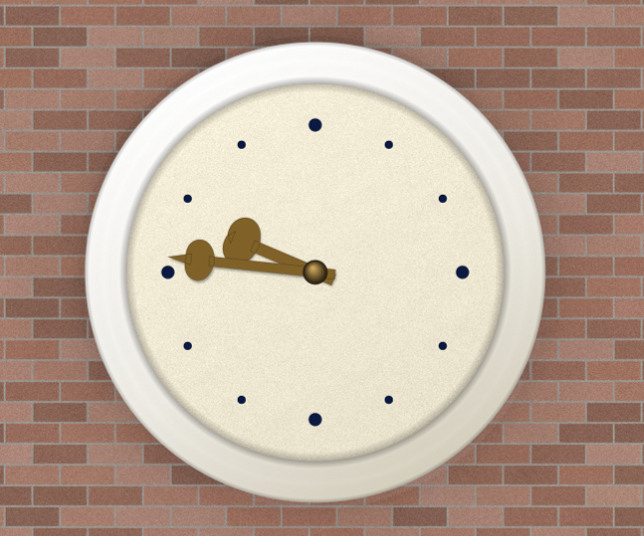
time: 9.46
